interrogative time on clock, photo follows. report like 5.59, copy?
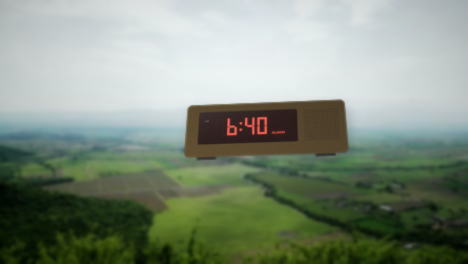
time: 6.40
